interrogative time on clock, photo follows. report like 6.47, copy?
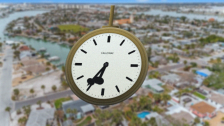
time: 6.36
